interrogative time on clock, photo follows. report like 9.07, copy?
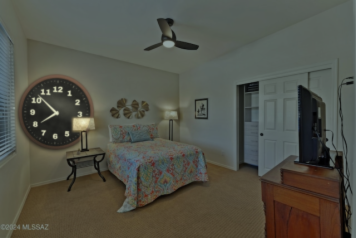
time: 7.52
